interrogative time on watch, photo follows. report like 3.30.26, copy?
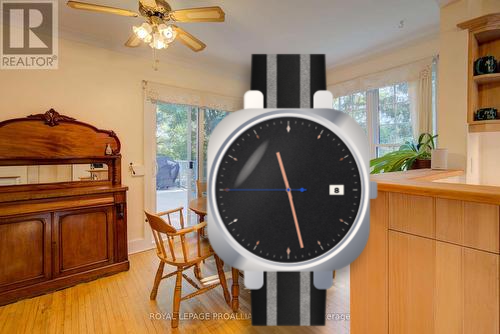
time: 11.27.45
